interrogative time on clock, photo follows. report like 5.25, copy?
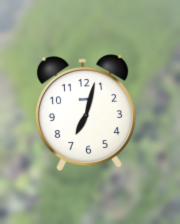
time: 7.03
